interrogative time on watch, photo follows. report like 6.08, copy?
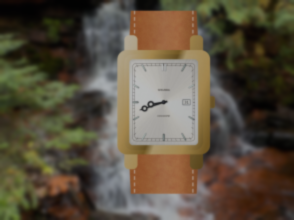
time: 8.42
